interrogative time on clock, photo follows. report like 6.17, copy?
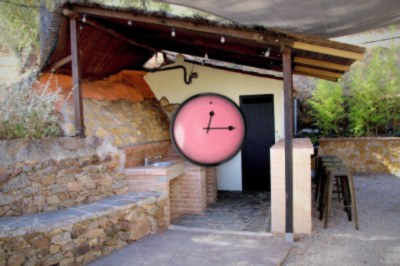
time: 12.14
